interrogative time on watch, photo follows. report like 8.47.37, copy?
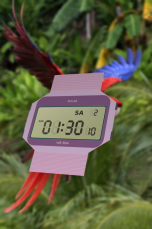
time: 1.30.10
